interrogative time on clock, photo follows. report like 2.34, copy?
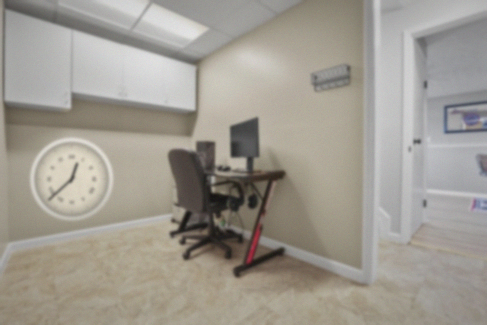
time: 12.38
